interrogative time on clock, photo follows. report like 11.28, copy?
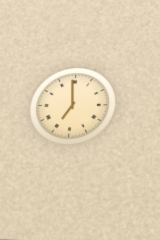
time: 6.59
